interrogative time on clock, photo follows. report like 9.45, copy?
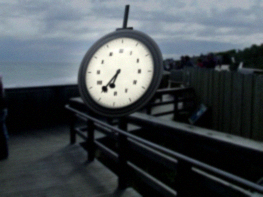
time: 6.36
